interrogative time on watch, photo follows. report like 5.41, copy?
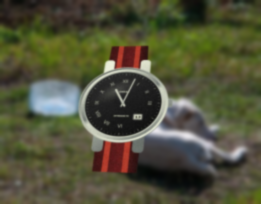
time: 11.03
